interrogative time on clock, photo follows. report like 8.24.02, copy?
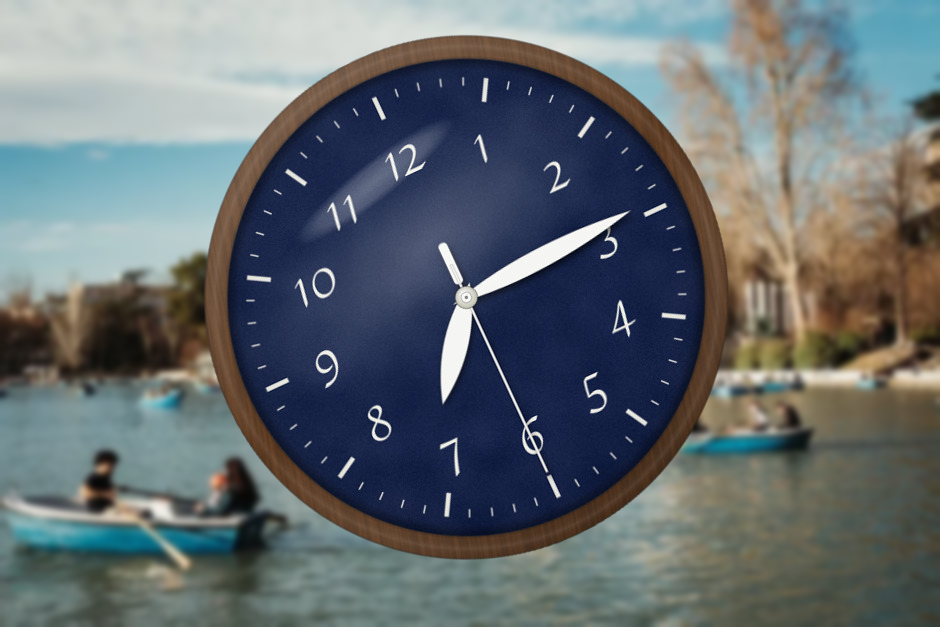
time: 7.14.30
